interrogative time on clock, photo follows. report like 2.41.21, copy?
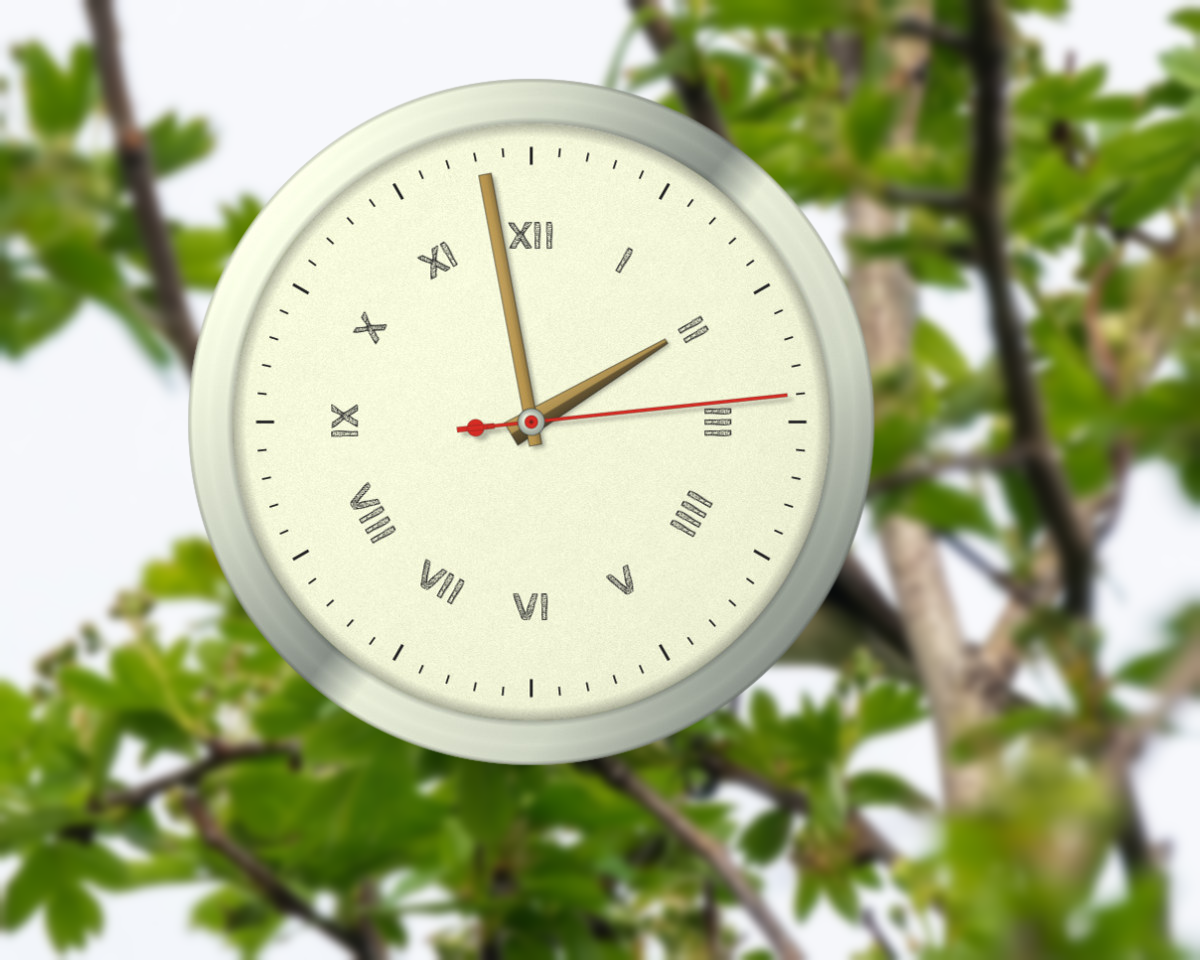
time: 1.58.14
